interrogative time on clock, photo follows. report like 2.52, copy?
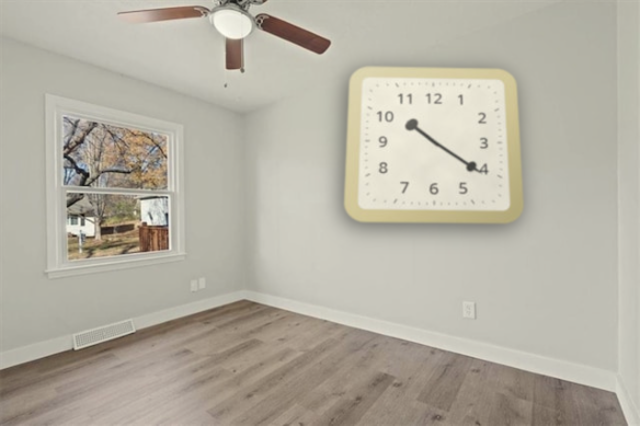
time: 10.21
